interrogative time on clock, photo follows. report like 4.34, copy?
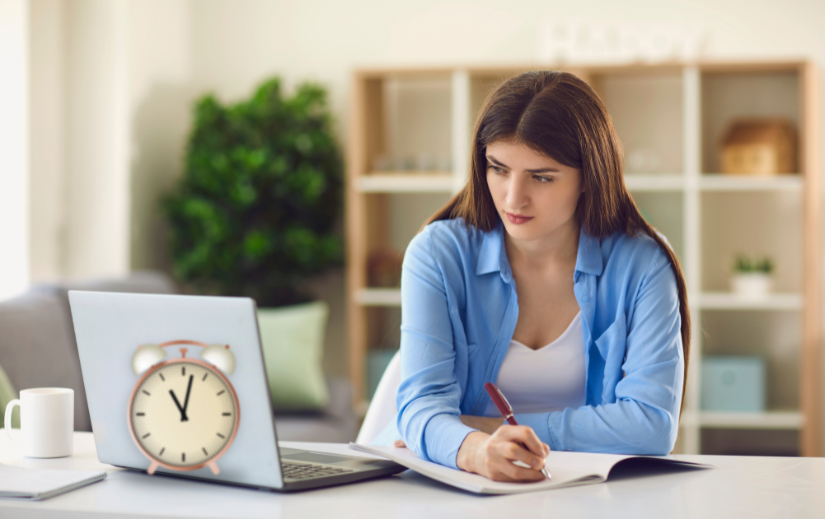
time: 11.02
